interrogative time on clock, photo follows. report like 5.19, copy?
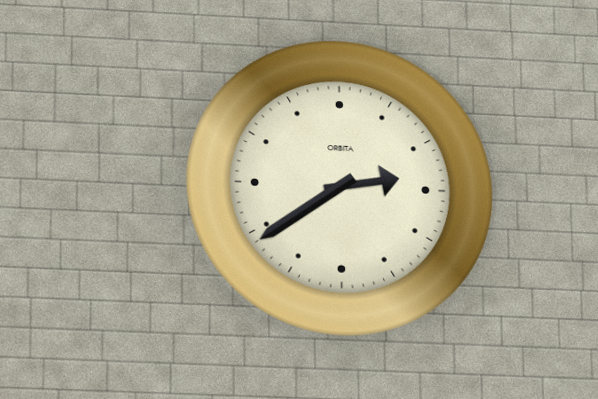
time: 2.39
